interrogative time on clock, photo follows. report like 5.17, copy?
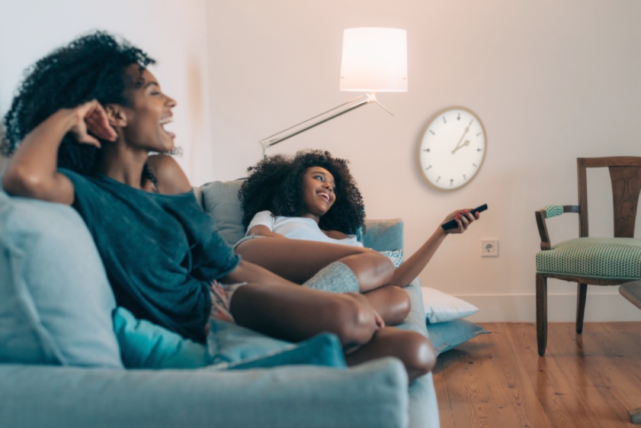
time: 2.05
